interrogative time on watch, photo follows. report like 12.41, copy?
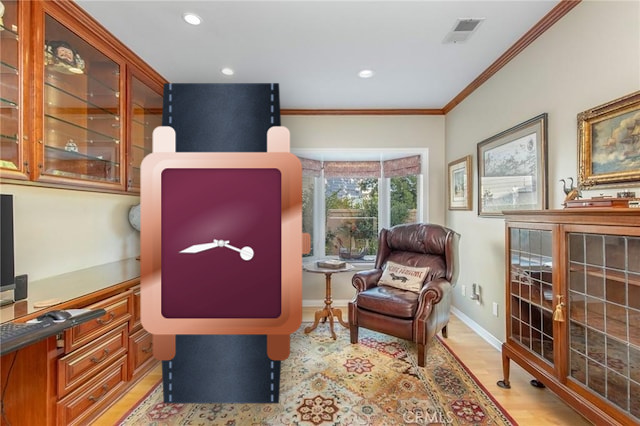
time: 3.43
